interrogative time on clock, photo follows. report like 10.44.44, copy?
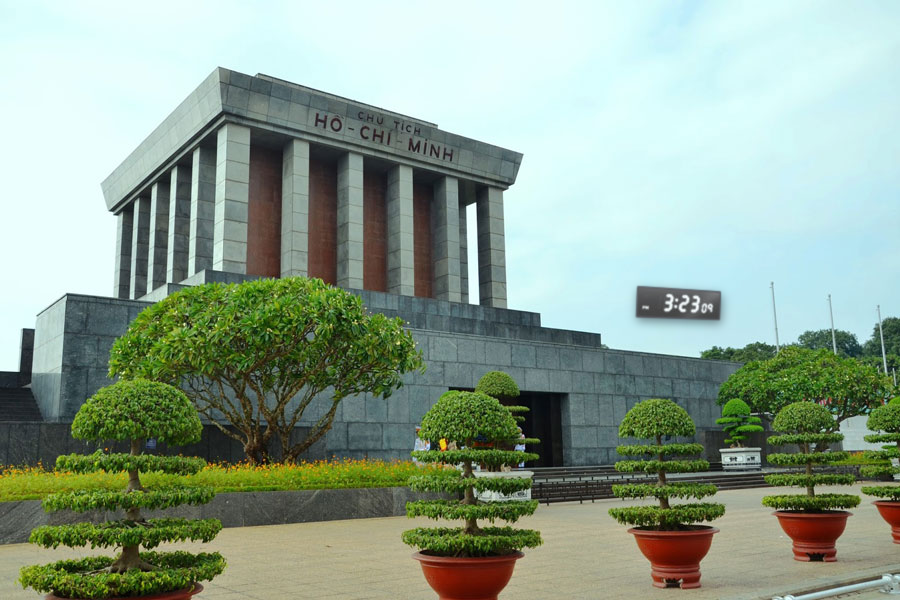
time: 3.23.09
